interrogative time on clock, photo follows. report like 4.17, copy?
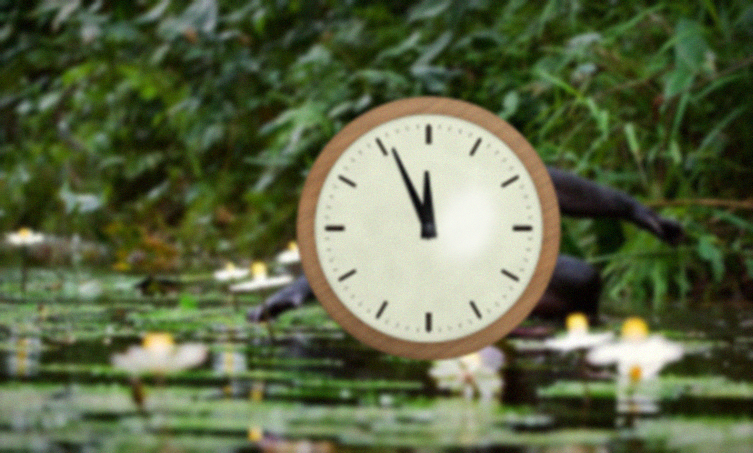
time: 11.56
